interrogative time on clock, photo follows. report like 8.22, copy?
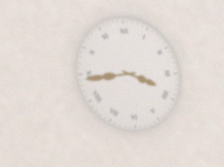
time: 3.44
